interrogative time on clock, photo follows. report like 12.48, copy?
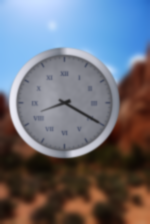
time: 8.20
